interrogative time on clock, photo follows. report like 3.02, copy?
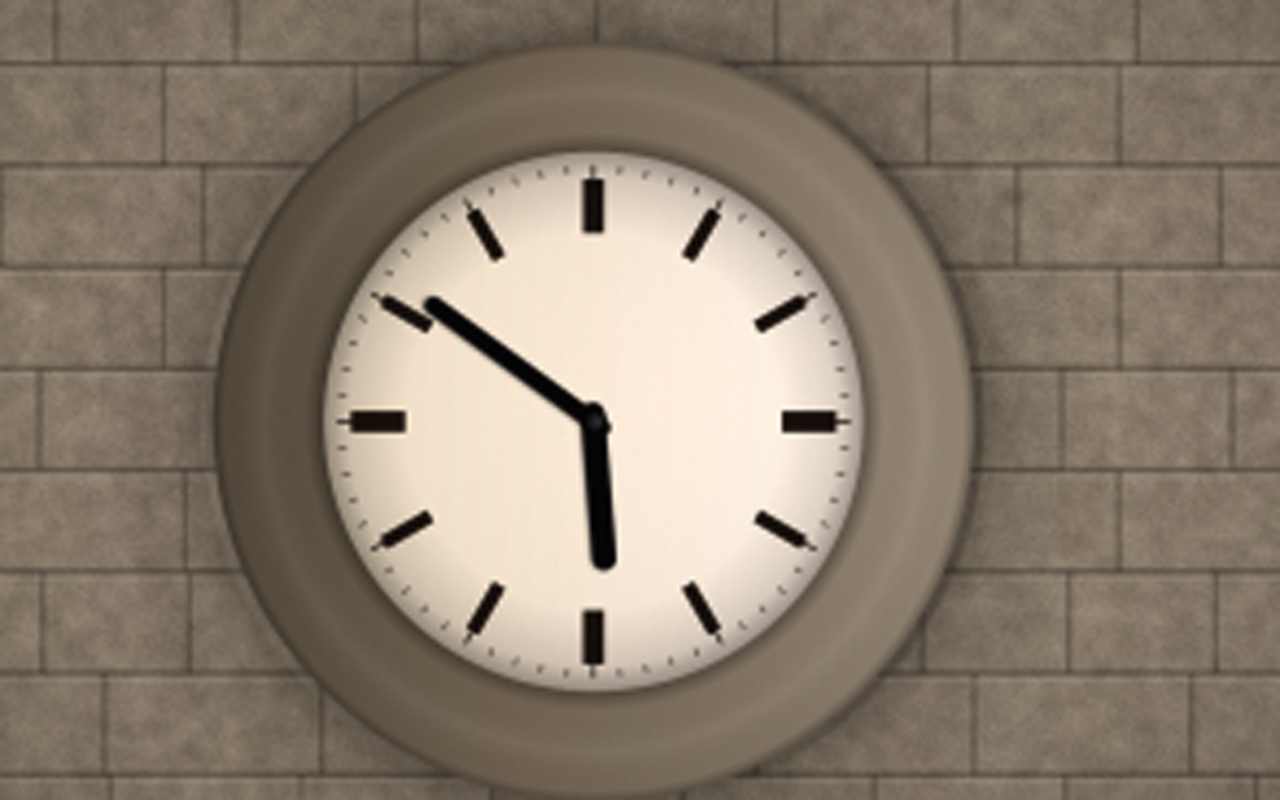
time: 5.51
